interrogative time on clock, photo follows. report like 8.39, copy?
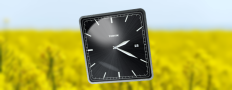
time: 2.20
